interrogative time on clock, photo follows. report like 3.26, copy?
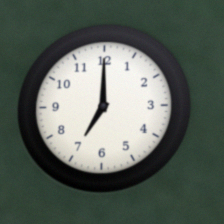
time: 7.00
